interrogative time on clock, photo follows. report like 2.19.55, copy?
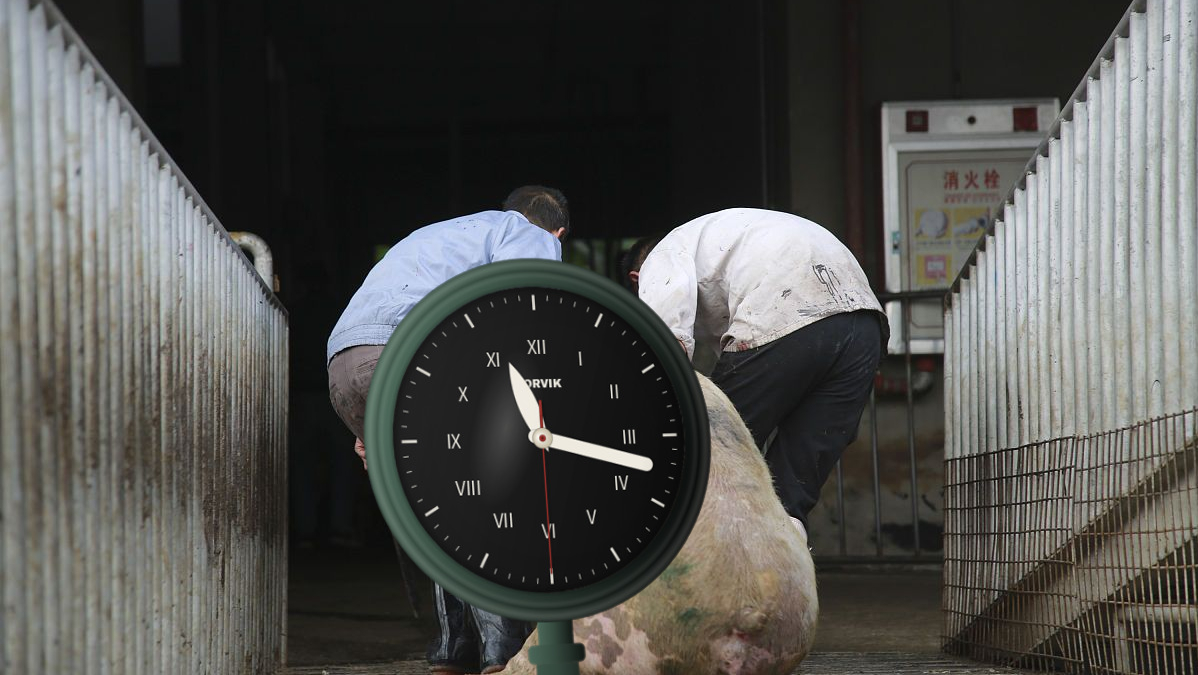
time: 11.17.30
